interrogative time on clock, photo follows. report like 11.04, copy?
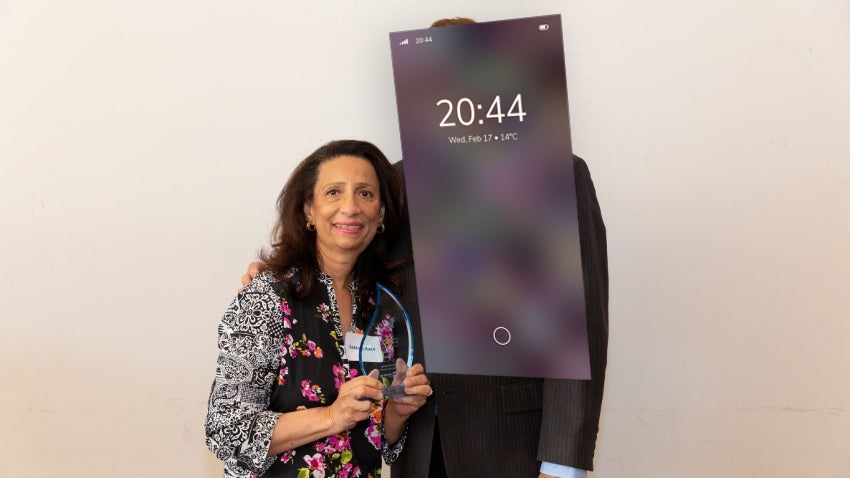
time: 20.44
